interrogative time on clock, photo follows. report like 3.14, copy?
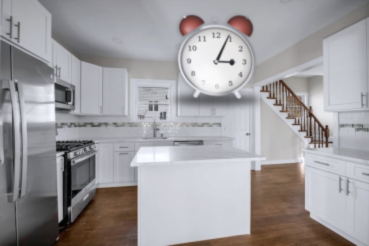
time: 3.04
